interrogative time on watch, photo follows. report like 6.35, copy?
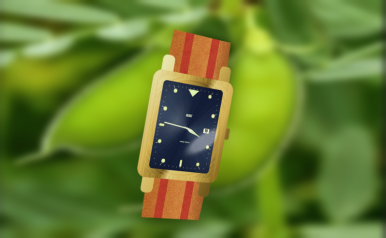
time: 3.46
